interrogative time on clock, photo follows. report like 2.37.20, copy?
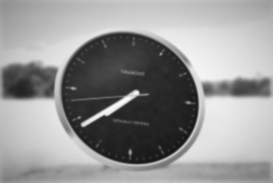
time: 7.38.43
